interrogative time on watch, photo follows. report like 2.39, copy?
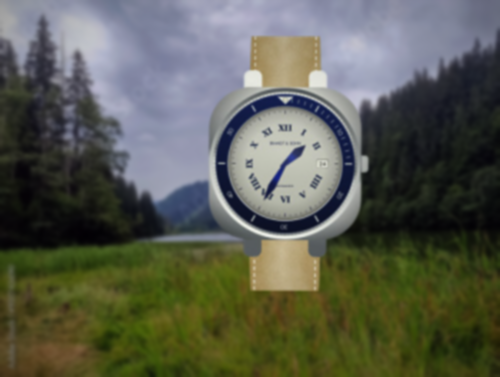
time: 1.35
